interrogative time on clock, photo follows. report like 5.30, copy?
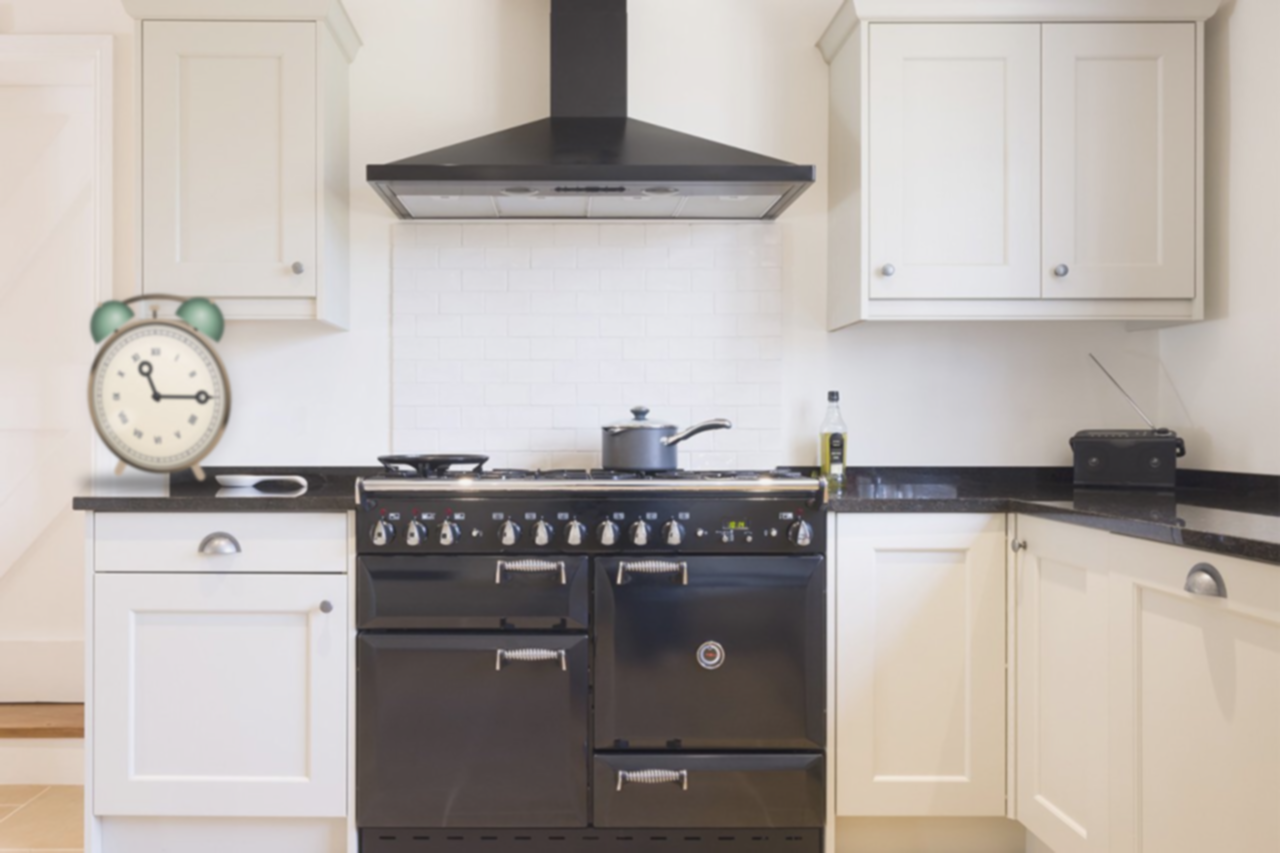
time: 11.15
